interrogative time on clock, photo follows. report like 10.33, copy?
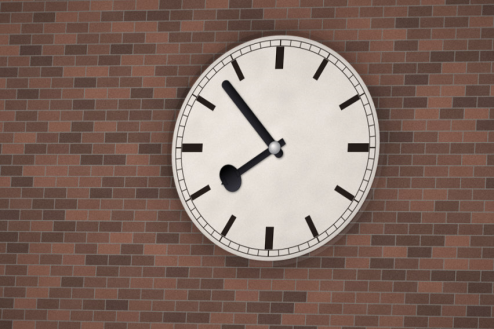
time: 7.53
